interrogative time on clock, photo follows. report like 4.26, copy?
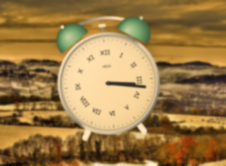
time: 3.17
